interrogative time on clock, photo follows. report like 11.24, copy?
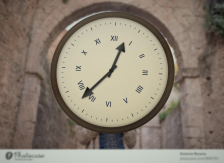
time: 12.37
